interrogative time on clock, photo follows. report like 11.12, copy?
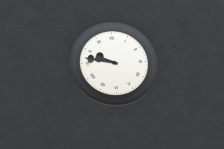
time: 9.47
